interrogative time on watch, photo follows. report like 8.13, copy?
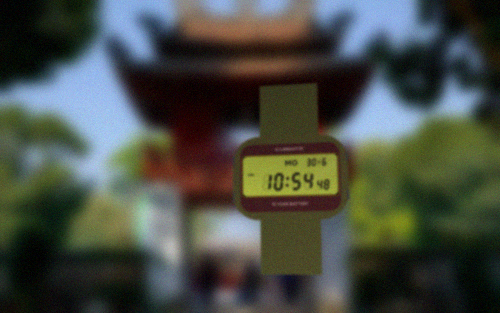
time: 10.54
